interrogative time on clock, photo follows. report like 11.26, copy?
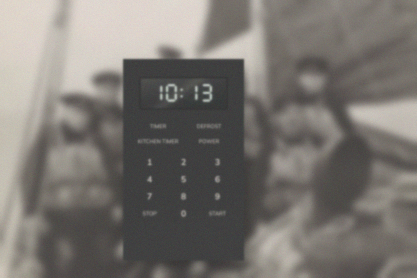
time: 10.13
